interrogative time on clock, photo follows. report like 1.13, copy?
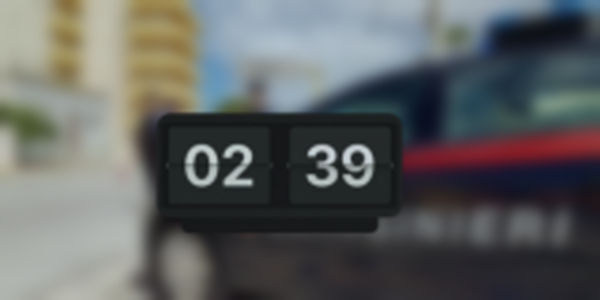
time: 2.39
